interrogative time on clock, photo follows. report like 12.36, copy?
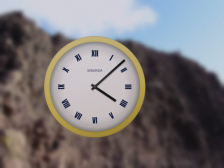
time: 4.08
